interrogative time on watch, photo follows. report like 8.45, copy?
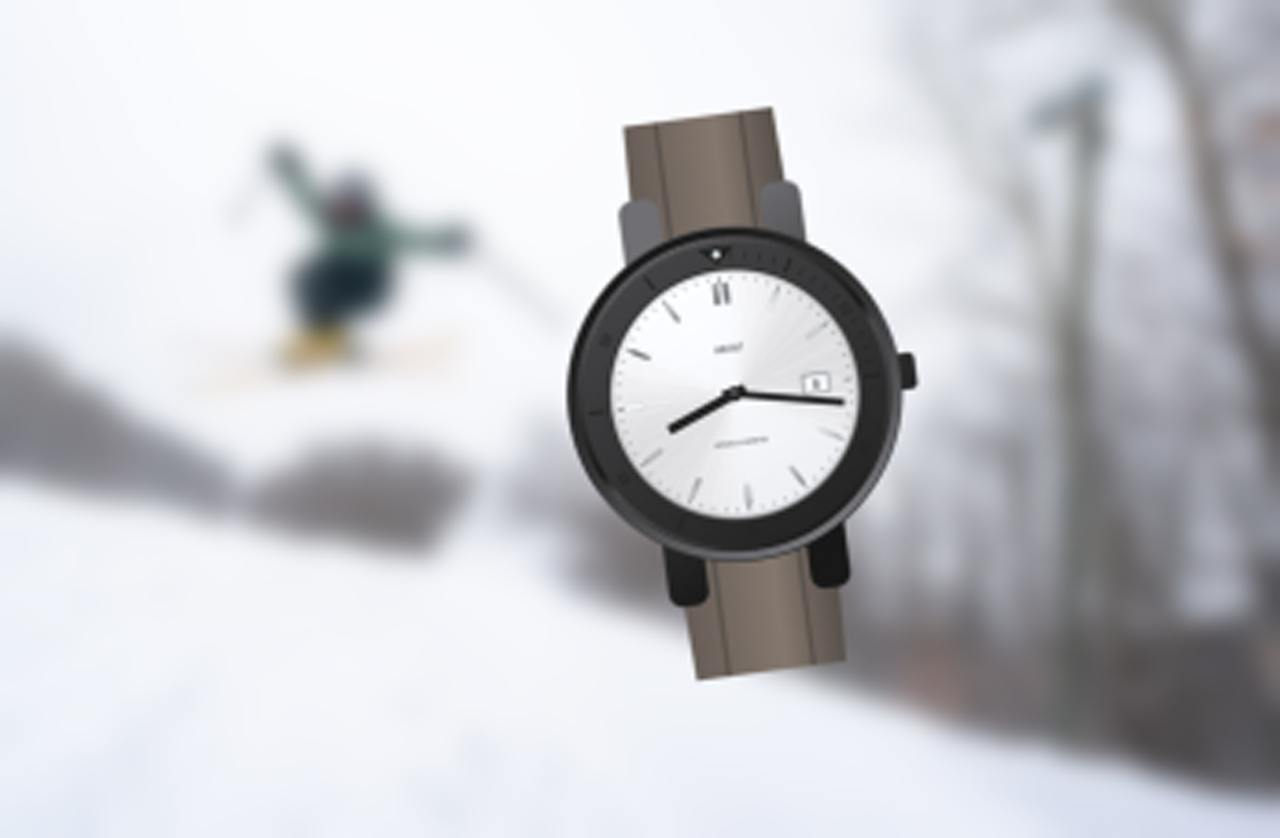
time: 8.17
